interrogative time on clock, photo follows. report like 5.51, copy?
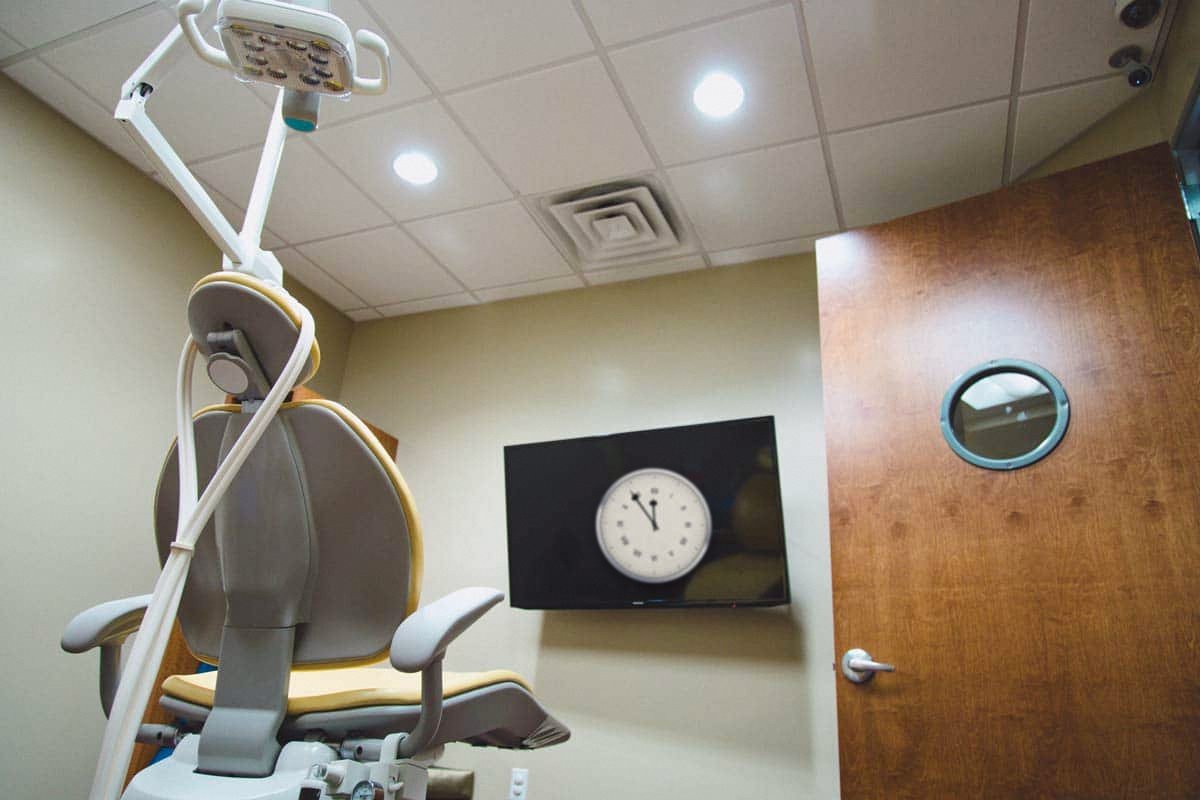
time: 11.54
